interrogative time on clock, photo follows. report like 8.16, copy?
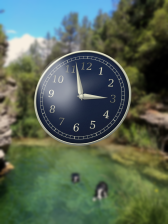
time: 2.57
